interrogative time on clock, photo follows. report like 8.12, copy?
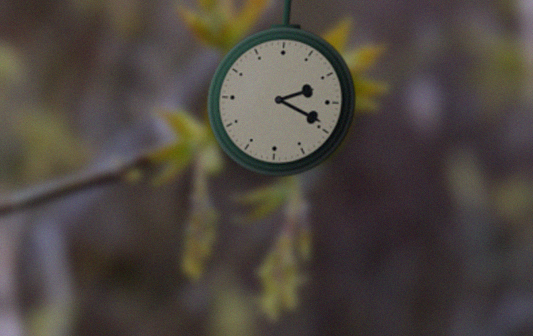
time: 2.19
